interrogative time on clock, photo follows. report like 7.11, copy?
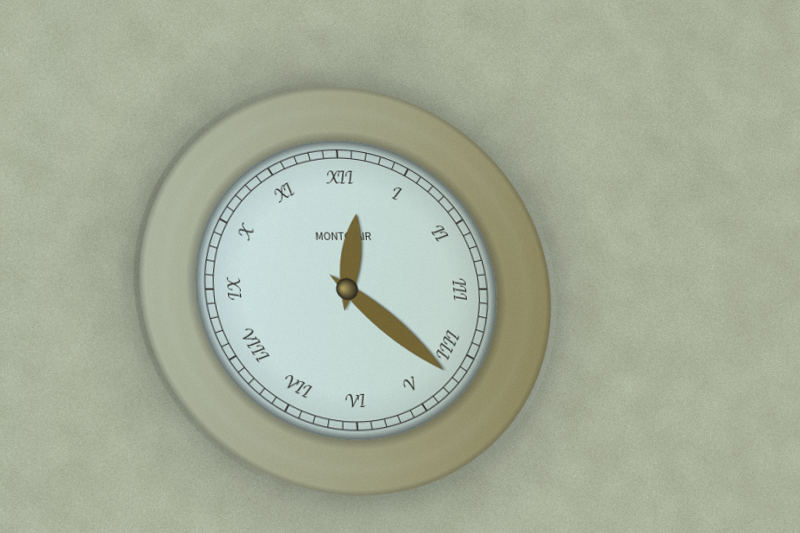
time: 12.22
